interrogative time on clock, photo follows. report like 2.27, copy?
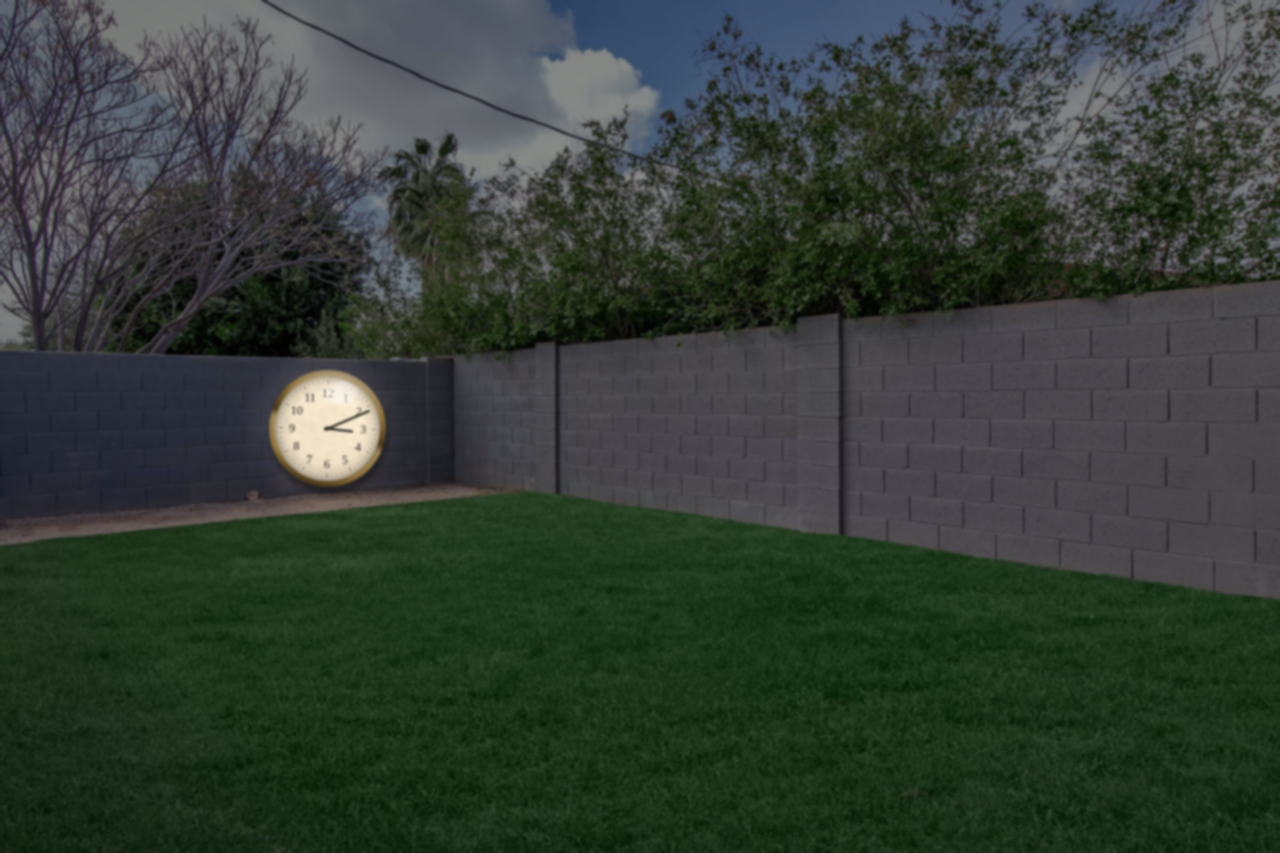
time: 3.11
